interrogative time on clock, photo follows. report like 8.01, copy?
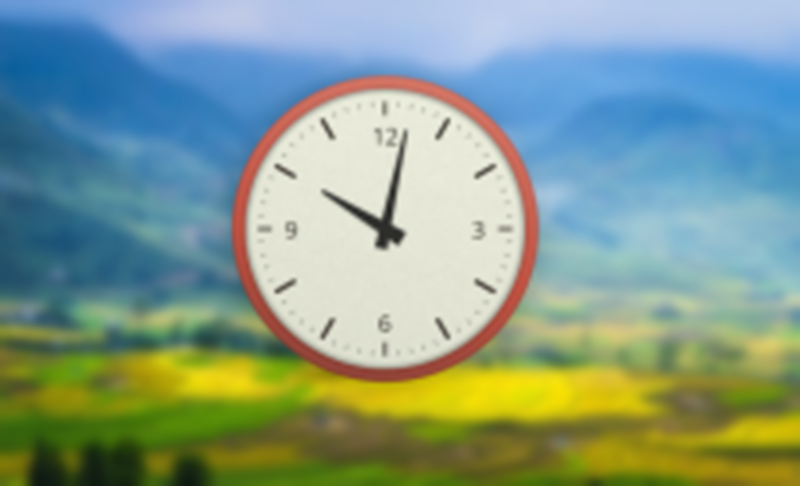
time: 10.02
